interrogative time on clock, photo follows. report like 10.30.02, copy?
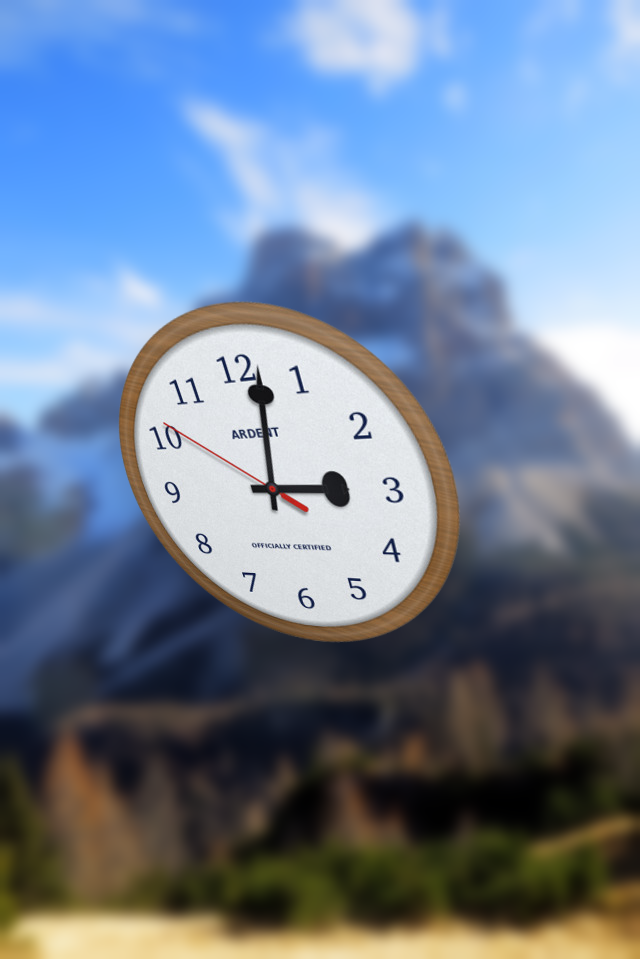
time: 3.01.51
